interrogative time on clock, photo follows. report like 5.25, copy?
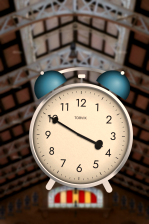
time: 3.50
